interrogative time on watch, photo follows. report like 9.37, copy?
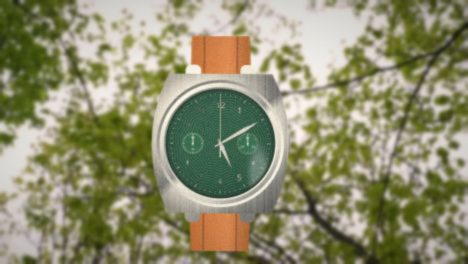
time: 5.10
